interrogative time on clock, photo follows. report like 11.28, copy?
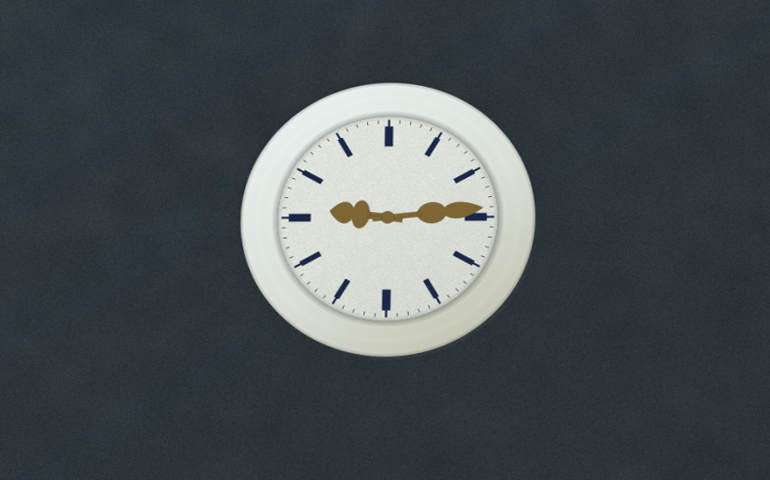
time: 9.14
